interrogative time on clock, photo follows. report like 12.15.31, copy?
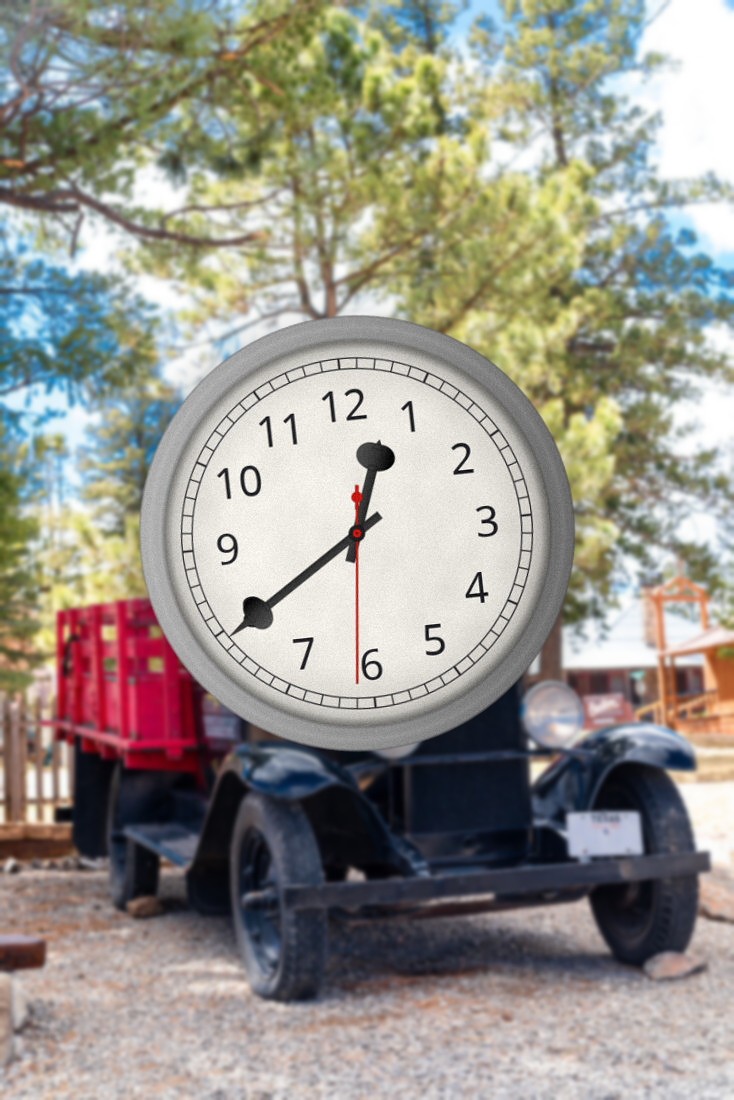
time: 12.39.31
